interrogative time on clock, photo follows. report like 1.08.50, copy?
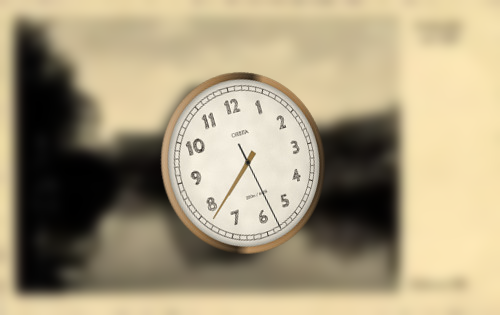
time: 7.38.28
